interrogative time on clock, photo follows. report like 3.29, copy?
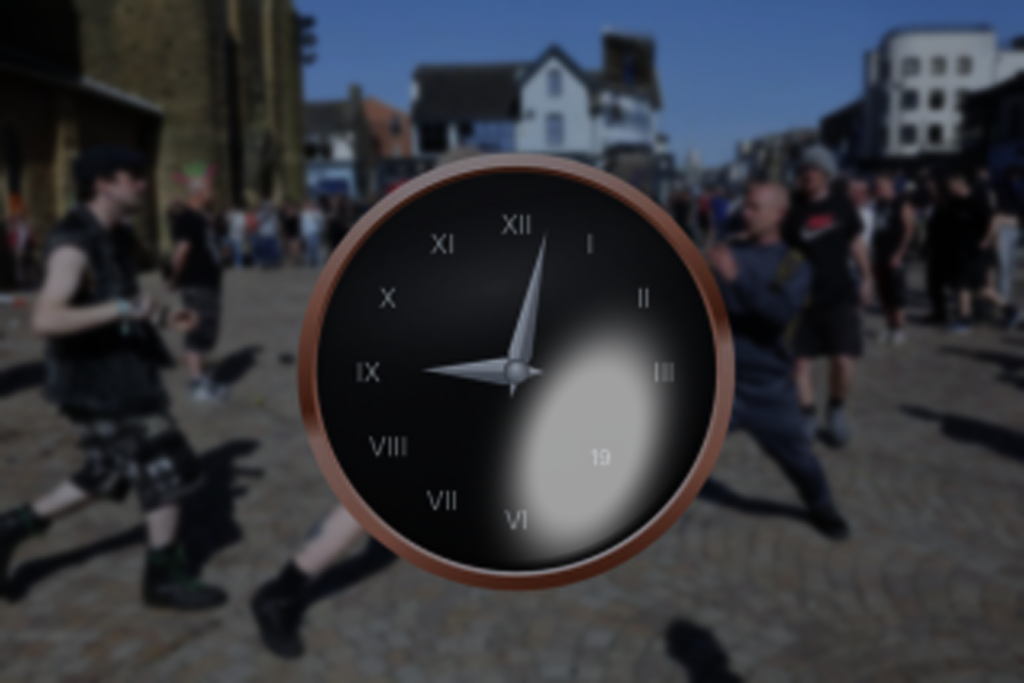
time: 9.02
